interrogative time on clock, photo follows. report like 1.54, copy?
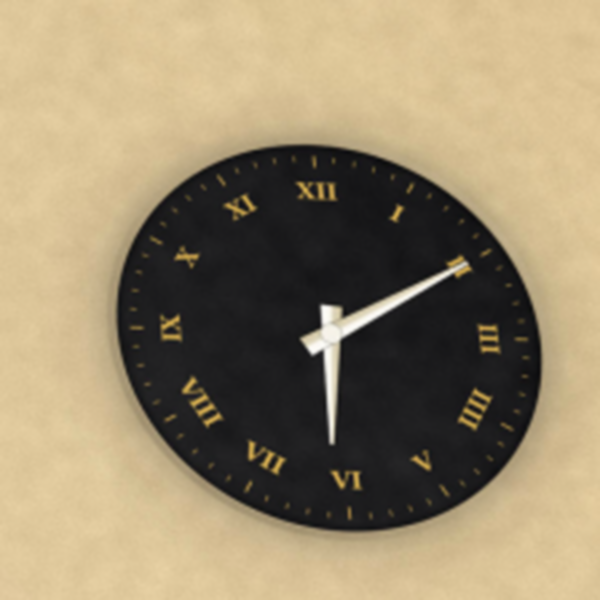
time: 6.10
